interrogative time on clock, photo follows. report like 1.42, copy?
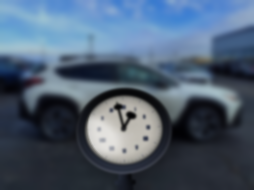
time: 12.58
